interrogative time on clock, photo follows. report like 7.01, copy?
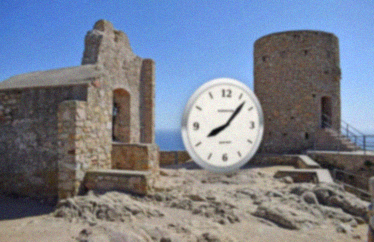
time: 8.07
